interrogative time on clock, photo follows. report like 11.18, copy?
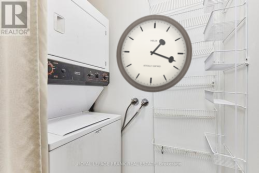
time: 1.18
